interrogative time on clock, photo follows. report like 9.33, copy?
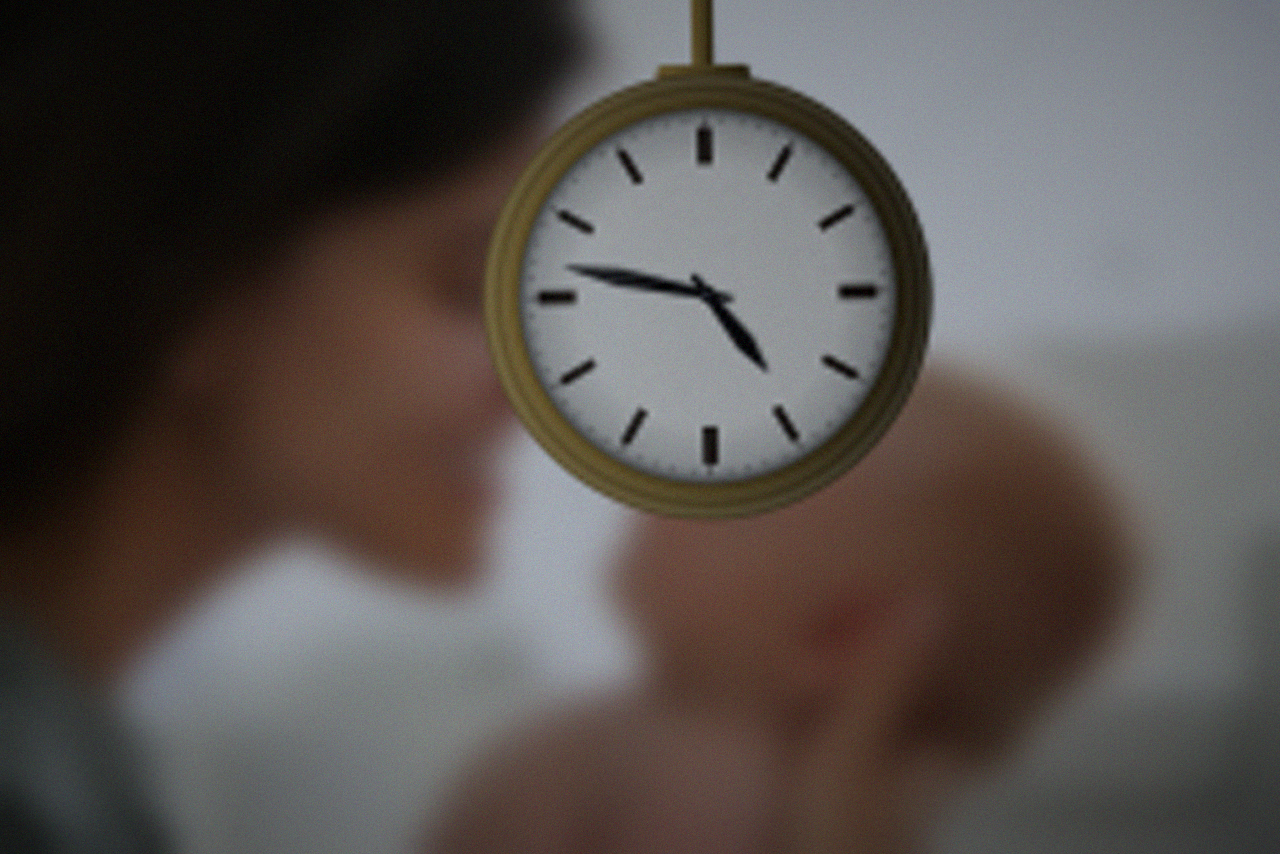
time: 4.47
